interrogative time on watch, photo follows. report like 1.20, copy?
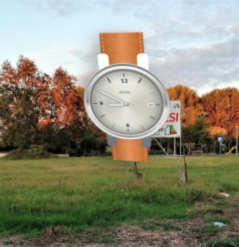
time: 8.50
